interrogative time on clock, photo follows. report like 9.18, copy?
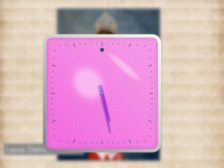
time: 5.28
